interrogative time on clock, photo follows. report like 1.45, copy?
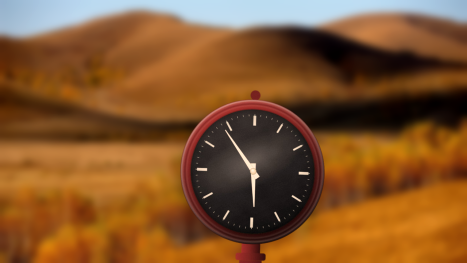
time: 5.54
